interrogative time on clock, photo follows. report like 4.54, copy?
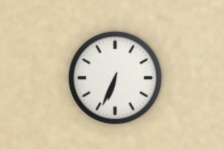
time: 6.34
